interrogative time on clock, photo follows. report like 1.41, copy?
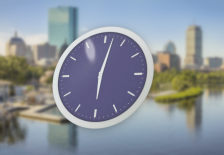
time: 6.02
